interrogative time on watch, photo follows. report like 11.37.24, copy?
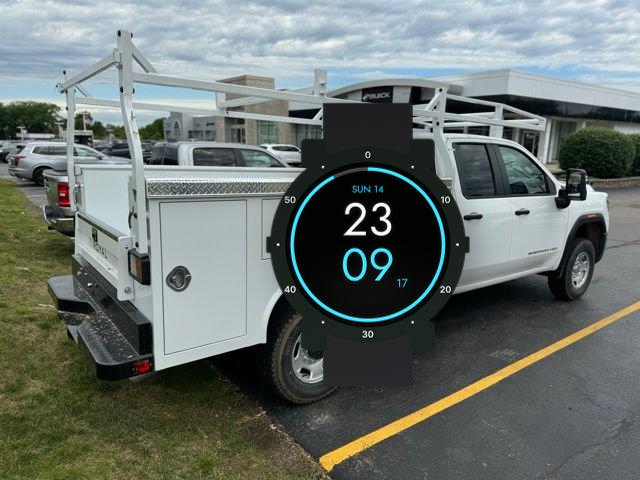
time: 23.09.17
